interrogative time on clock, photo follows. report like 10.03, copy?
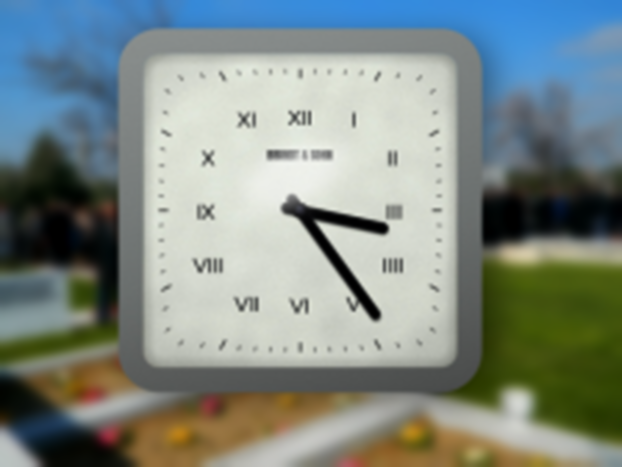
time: 3.24
